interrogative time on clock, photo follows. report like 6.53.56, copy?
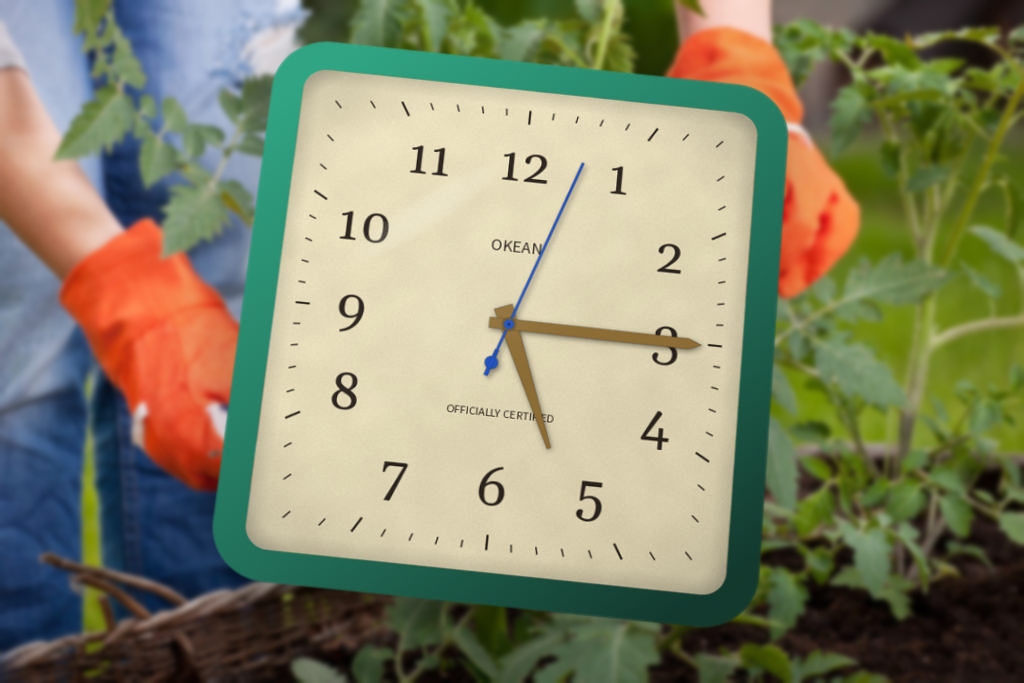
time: 5.15.03
